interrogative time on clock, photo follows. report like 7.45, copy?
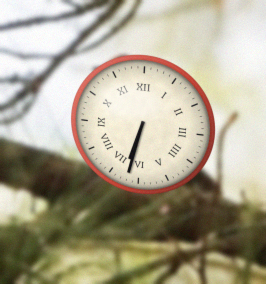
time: 6.32
